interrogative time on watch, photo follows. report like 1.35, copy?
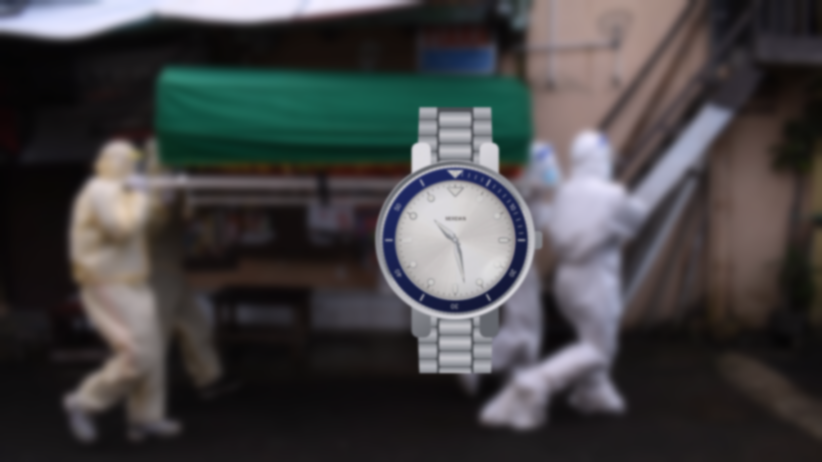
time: 10.28
